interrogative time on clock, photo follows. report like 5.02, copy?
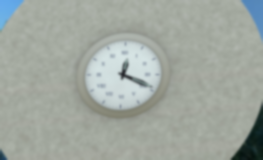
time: 12.19
